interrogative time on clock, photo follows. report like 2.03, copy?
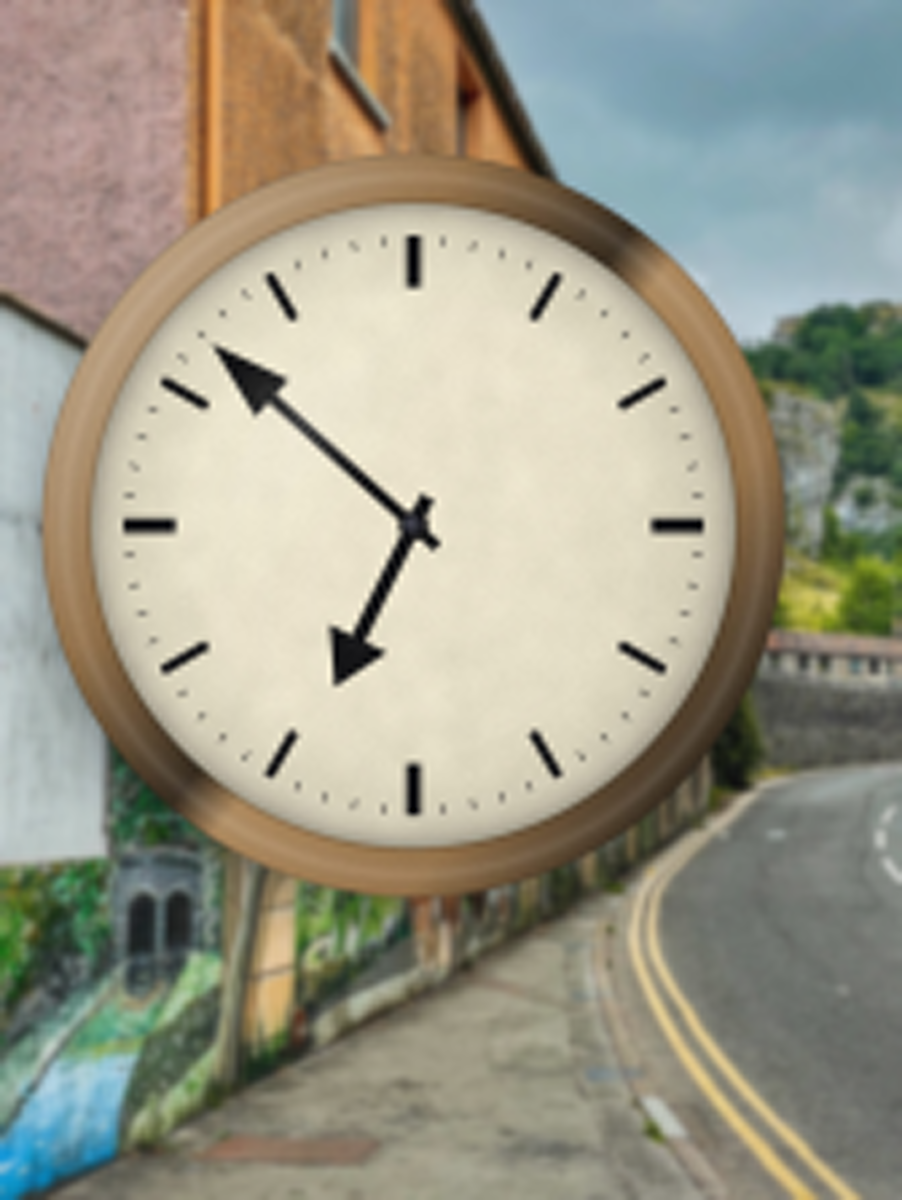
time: 6.52
